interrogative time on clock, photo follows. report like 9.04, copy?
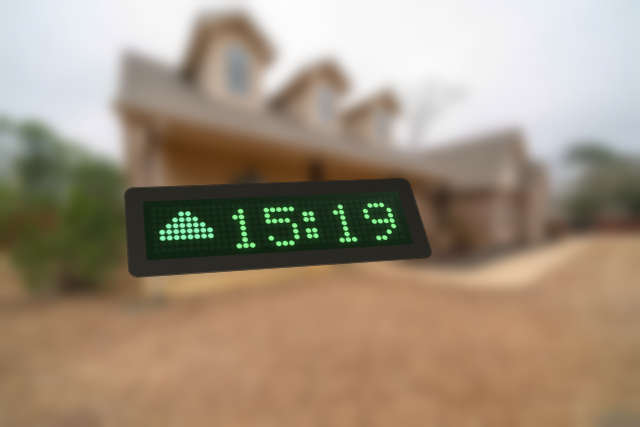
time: 15.19
